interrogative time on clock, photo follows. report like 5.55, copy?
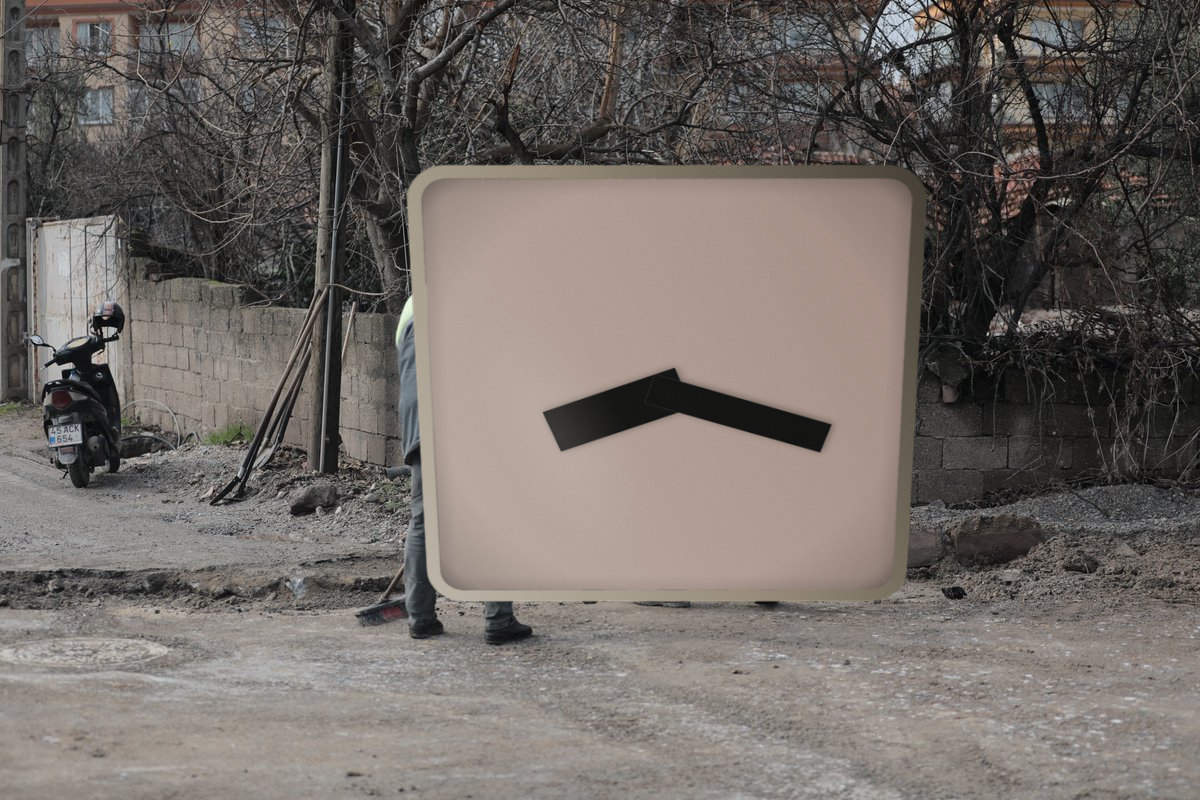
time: 8.18
